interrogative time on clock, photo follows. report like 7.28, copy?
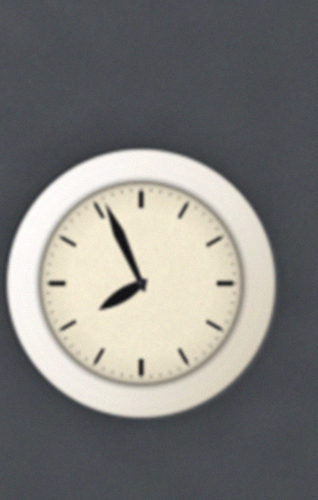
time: 7.56
